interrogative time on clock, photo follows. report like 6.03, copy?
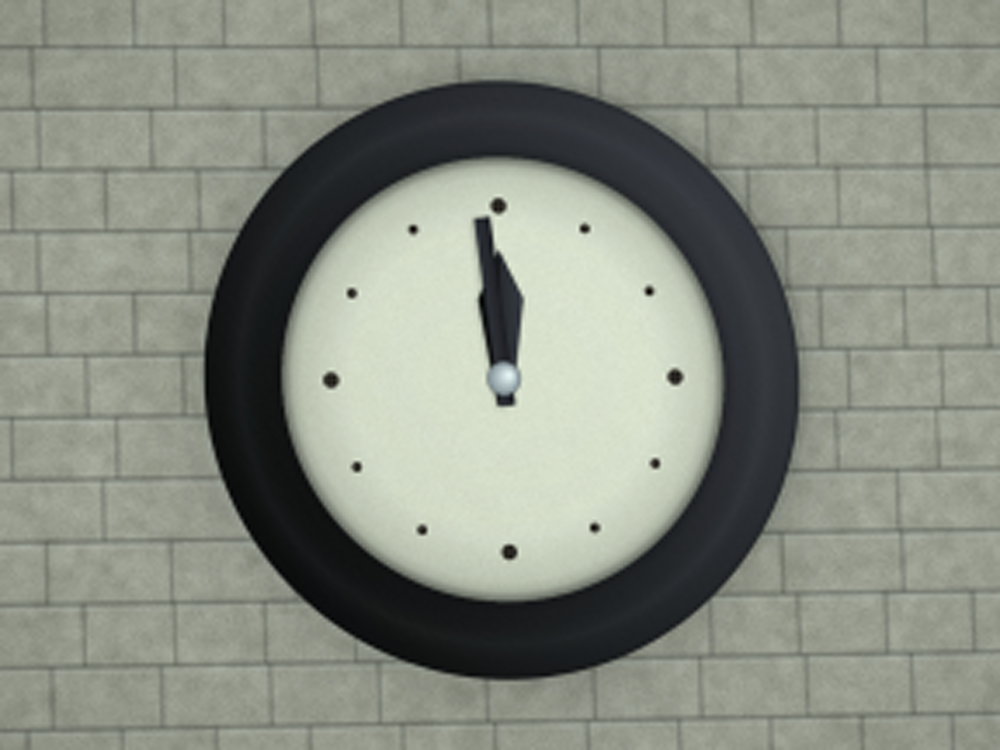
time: 11.59
